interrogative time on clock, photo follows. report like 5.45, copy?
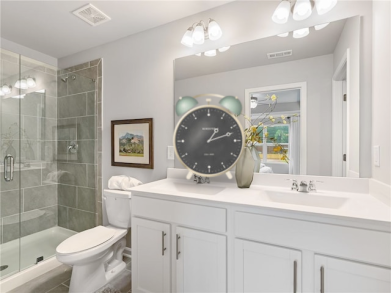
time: 1.12
